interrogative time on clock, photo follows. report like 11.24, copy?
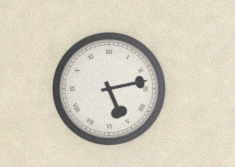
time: 5.13
